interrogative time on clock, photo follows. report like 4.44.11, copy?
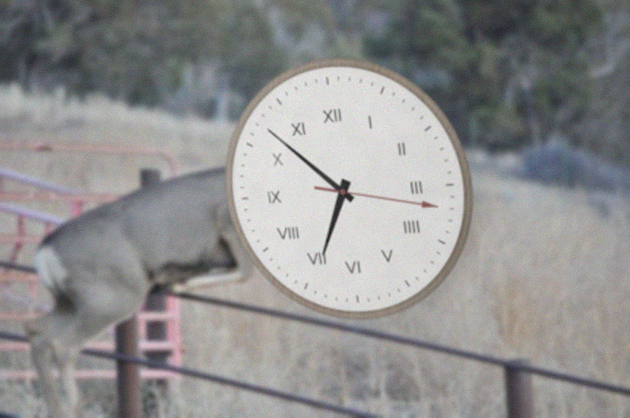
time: 6.52.17
